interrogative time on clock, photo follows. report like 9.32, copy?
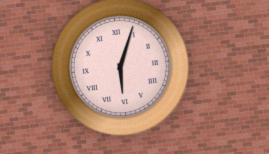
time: 6.04
